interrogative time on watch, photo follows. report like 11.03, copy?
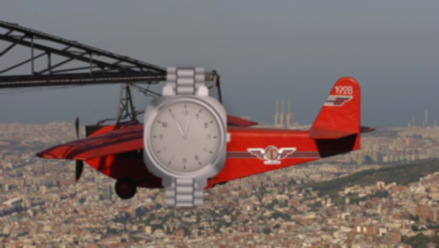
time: 11.02
